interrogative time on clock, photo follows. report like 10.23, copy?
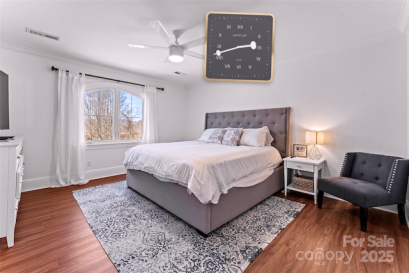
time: 2.42
